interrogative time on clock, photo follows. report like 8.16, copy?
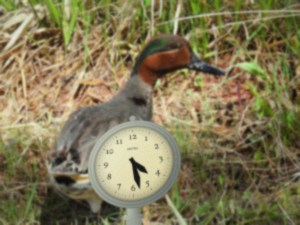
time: 4.28
